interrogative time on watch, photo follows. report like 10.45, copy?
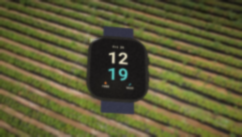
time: 12.19
